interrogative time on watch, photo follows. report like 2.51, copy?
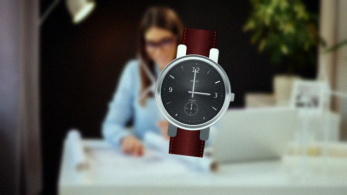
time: 3.00
